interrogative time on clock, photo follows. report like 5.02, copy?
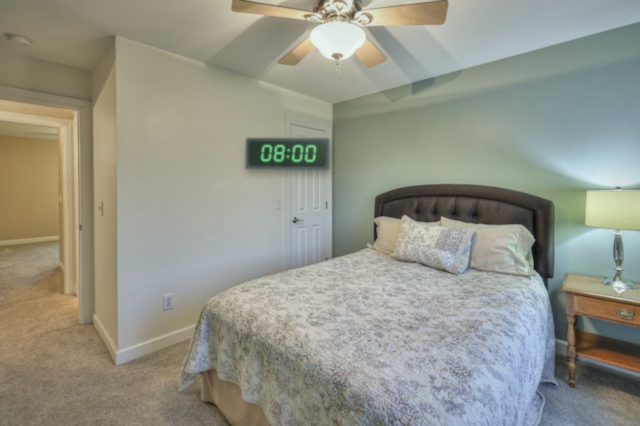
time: 8.00
